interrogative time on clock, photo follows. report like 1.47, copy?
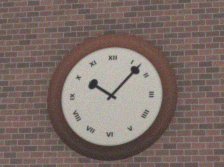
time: 10.07
